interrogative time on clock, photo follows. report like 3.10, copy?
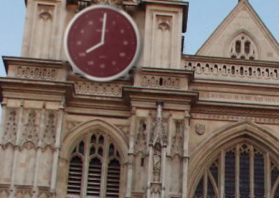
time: 8.01
